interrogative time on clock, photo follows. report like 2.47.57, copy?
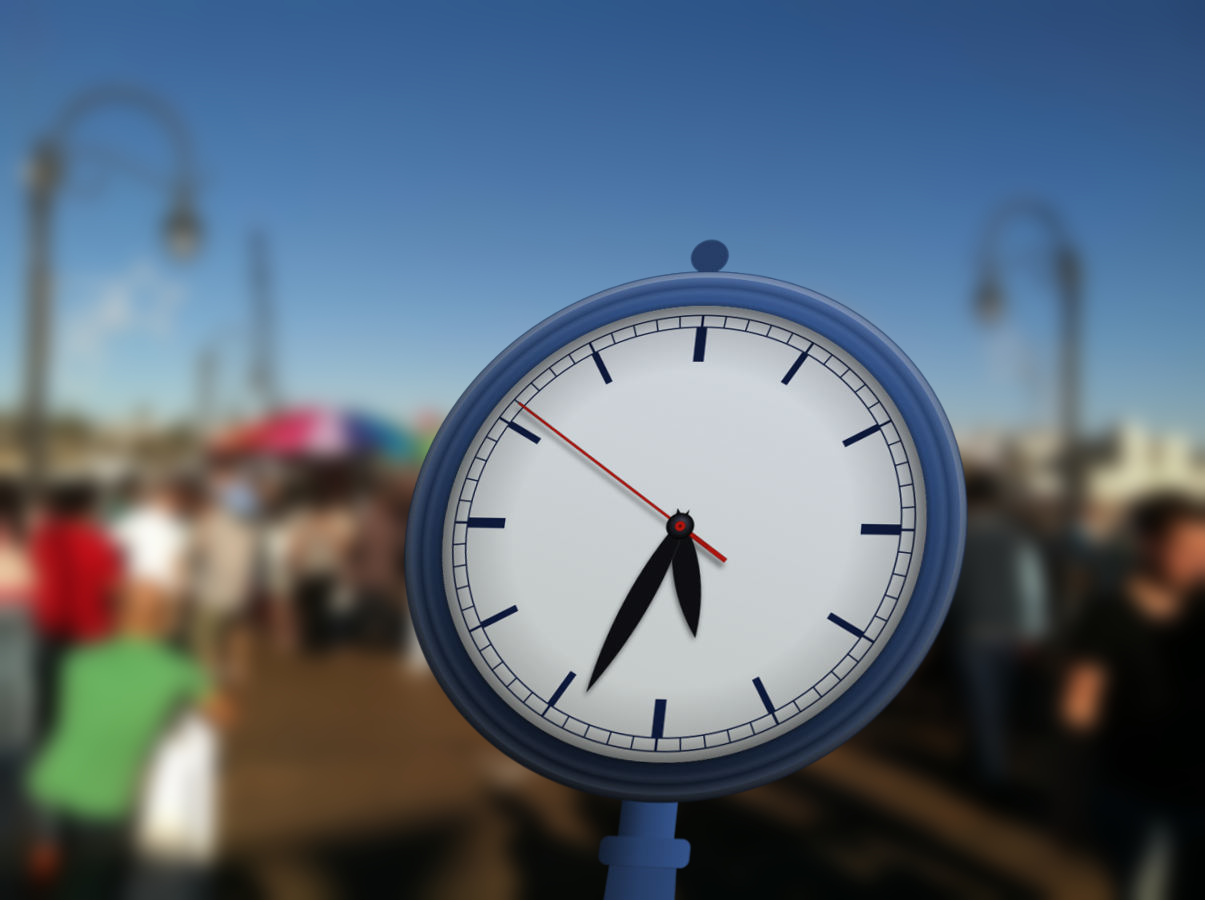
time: 5.33.51
